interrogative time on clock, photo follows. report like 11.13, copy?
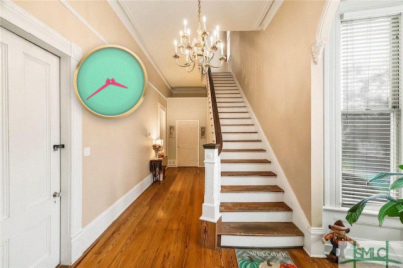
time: 3.39
